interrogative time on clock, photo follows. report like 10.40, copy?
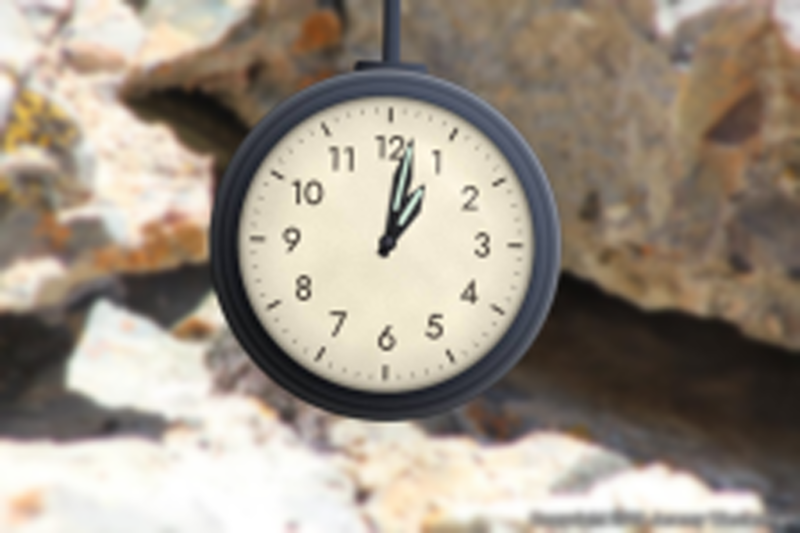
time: 1.02
